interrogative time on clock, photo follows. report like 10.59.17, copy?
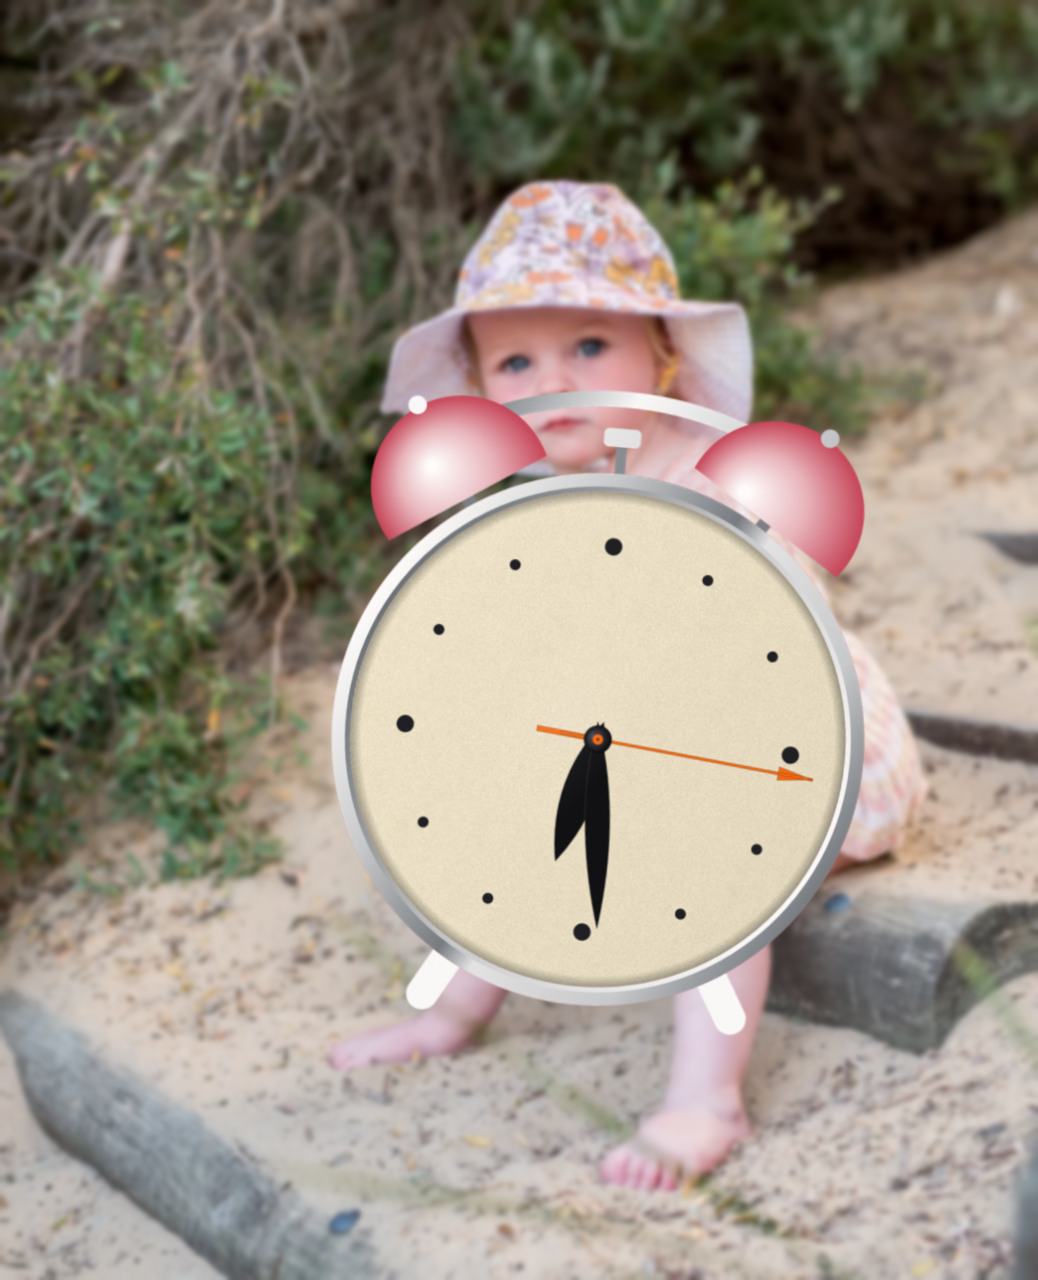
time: 6.29.16
